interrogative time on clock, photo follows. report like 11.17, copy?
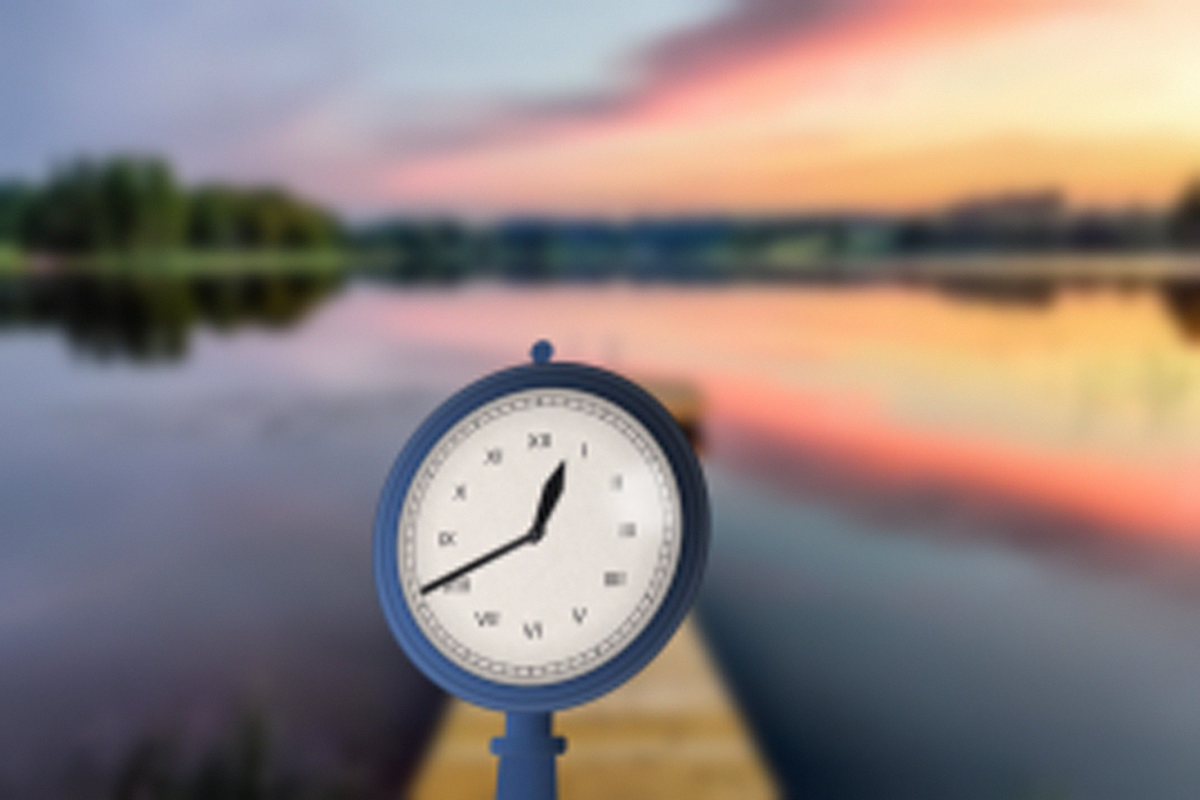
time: 12.41
